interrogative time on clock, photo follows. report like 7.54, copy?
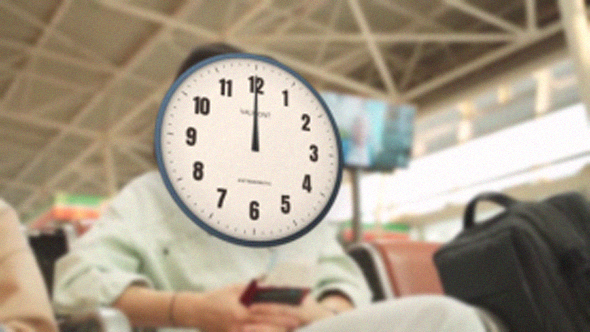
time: 12.00
